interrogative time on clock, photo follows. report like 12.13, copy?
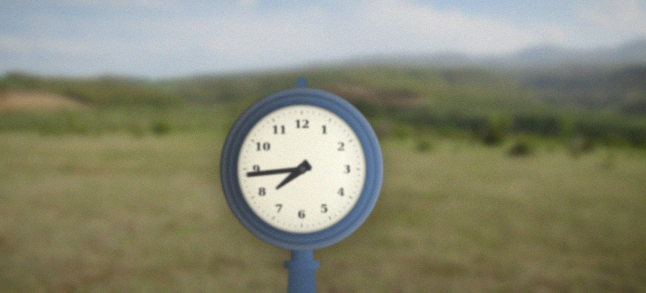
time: 7.44
